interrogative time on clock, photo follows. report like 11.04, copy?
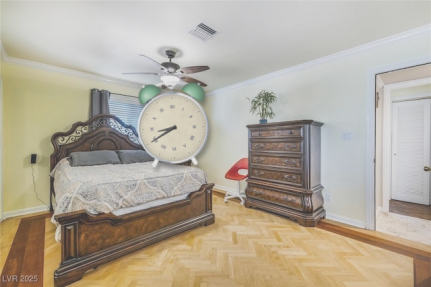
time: 8.40
